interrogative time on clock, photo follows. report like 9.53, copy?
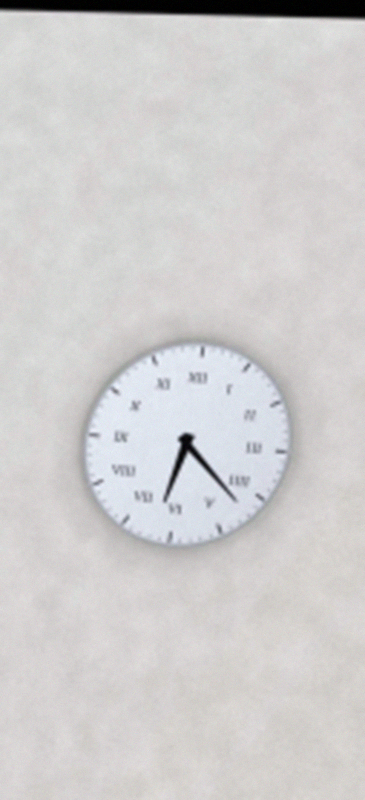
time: 6.22
